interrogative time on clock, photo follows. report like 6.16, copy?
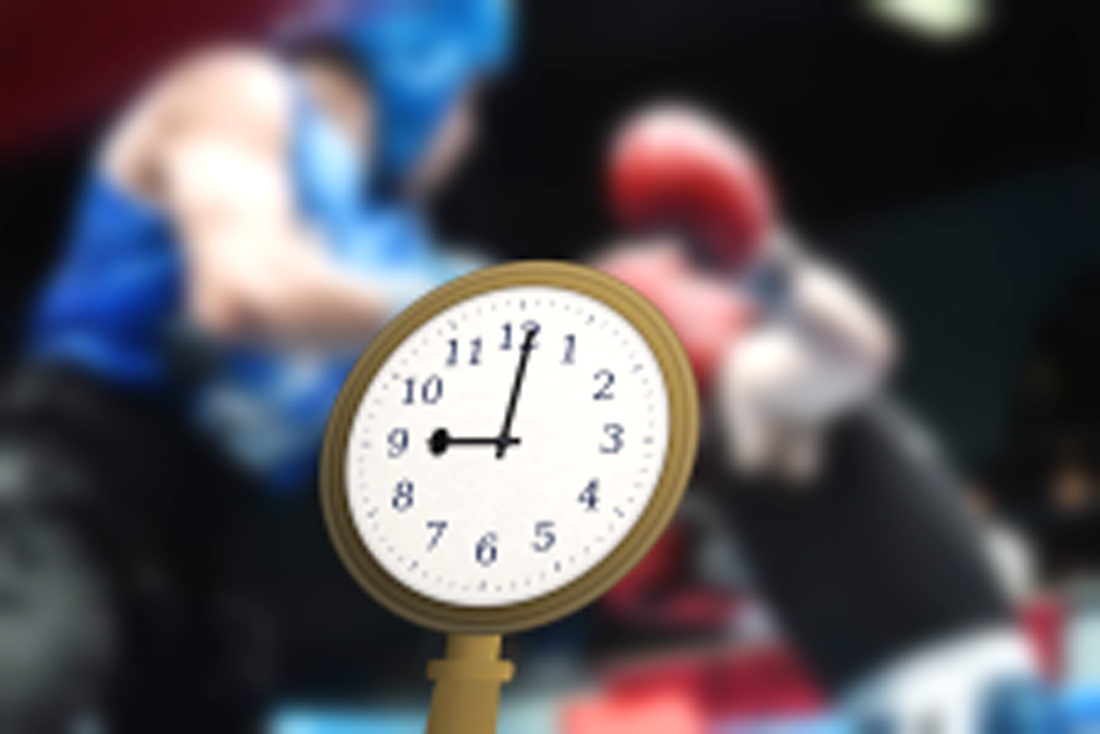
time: 9.01
